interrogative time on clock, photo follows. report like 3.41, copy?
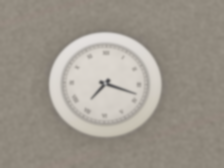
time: 7.18
